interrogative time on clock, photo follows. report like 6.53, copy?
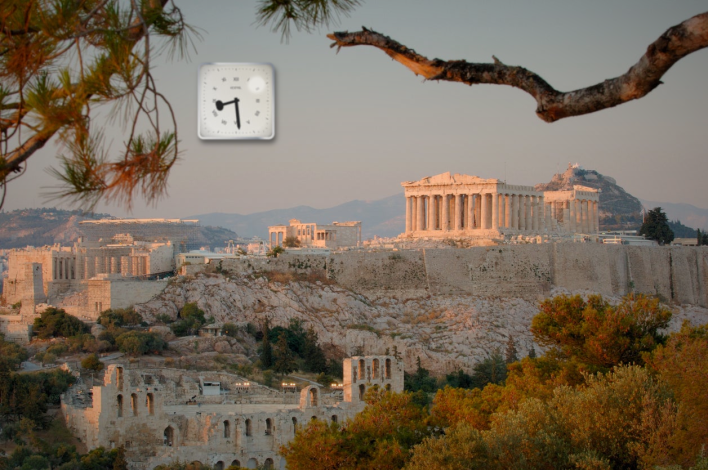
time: 8.29
